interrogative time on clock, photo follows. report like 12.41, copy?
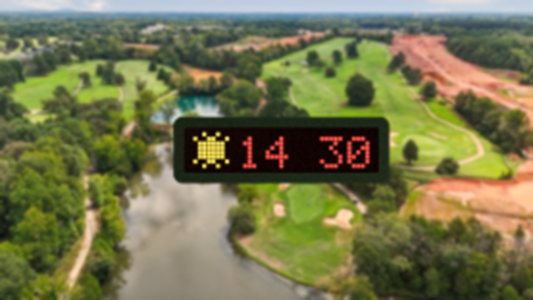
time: 14.30
